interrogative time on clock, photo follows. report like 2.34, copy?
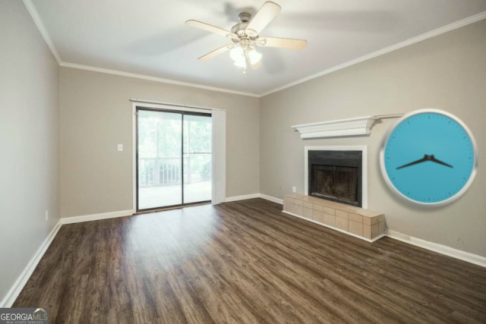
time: 3.42
